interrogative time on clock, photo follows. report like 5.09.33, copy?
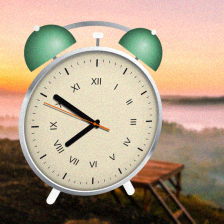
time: 7.50.49
